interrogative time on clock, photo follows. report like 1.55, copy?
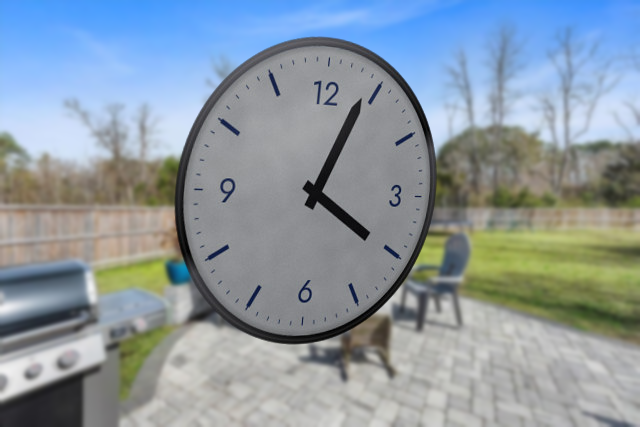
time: 4.04
